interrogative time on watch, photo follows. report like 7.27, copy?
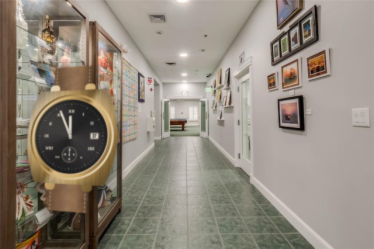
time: 11.56
